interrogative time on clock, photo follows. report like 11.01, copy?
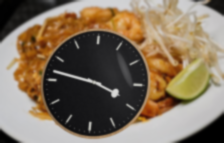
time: 3.47
